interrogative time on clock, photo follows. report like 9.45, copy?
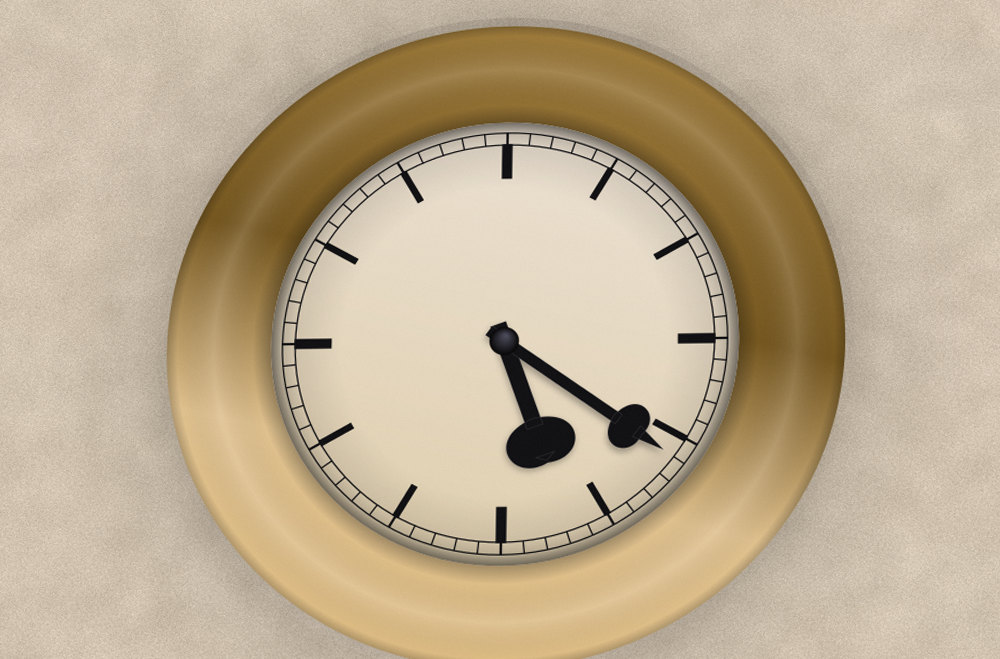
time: 5.21
